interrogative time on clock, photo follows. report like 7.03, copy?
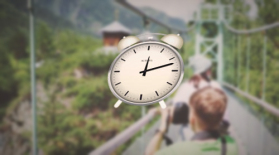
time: 12.12
